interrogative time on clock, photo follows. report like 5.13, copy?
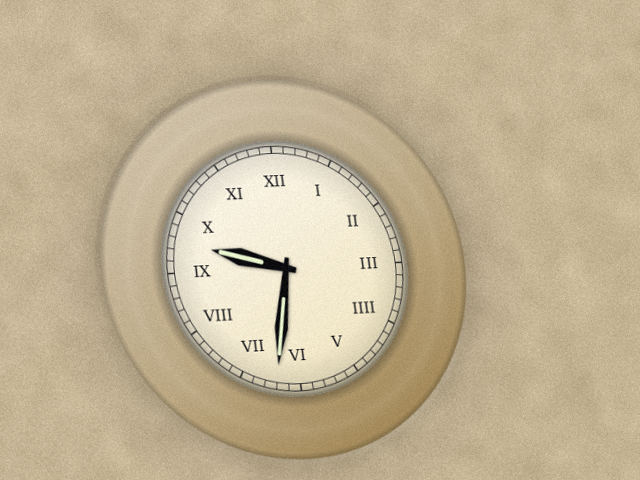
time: 9.32
